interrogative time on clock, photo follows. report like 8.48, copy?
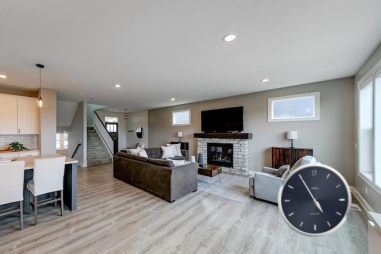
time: 4.55
